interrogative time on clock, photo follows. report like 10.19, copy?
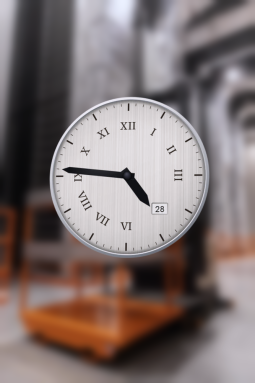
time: 4.46
